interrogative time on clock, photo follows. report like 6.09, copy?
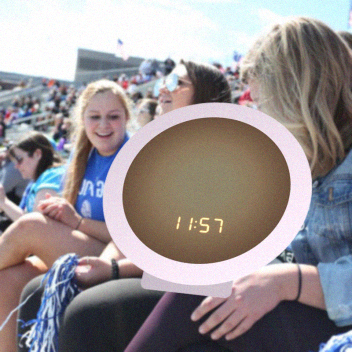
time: 11.57
